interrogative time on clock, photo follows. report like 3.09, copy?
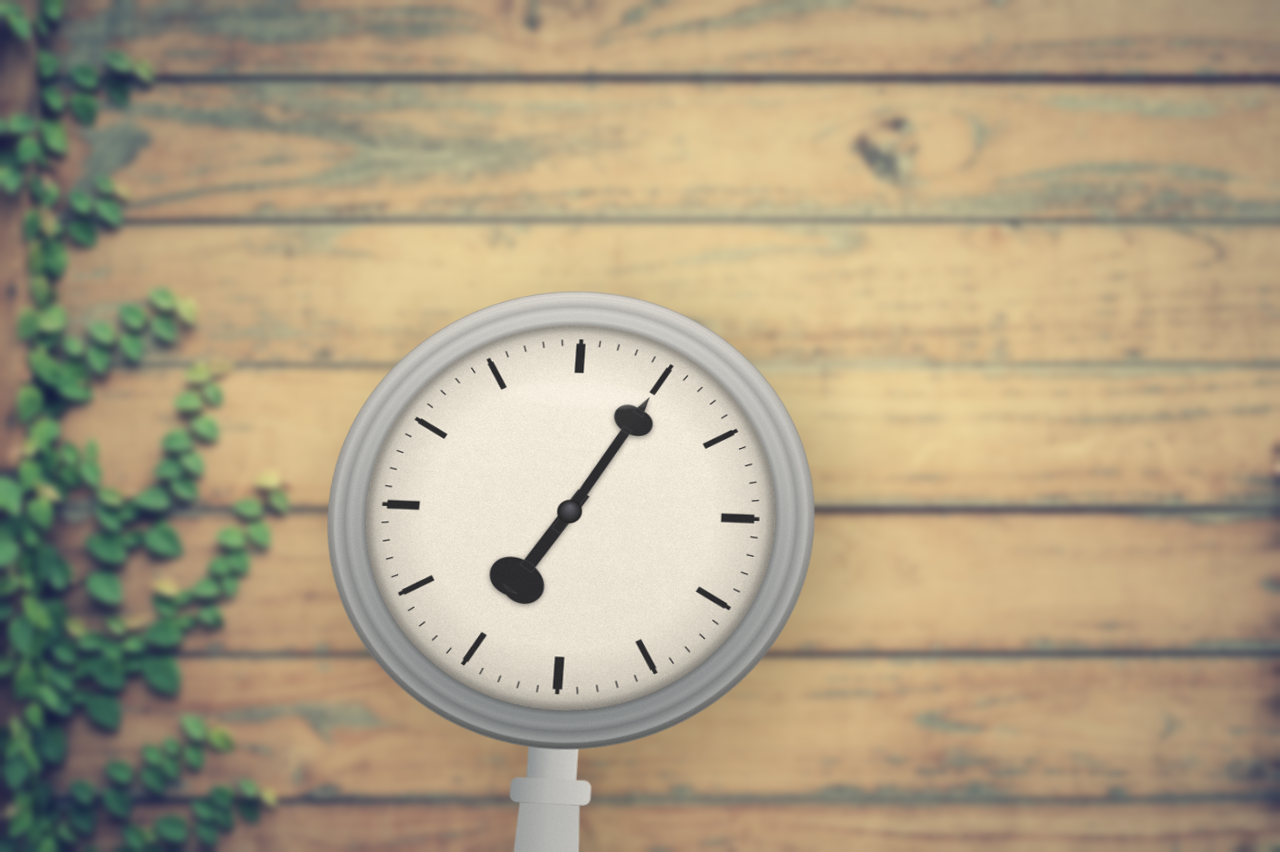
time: 7.05
